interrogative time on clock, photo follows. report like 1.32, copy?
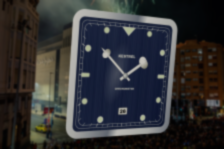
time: 1.52
